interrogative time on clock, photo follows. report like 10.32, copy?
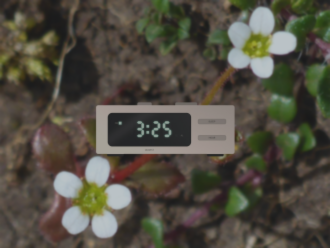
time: 3.25
